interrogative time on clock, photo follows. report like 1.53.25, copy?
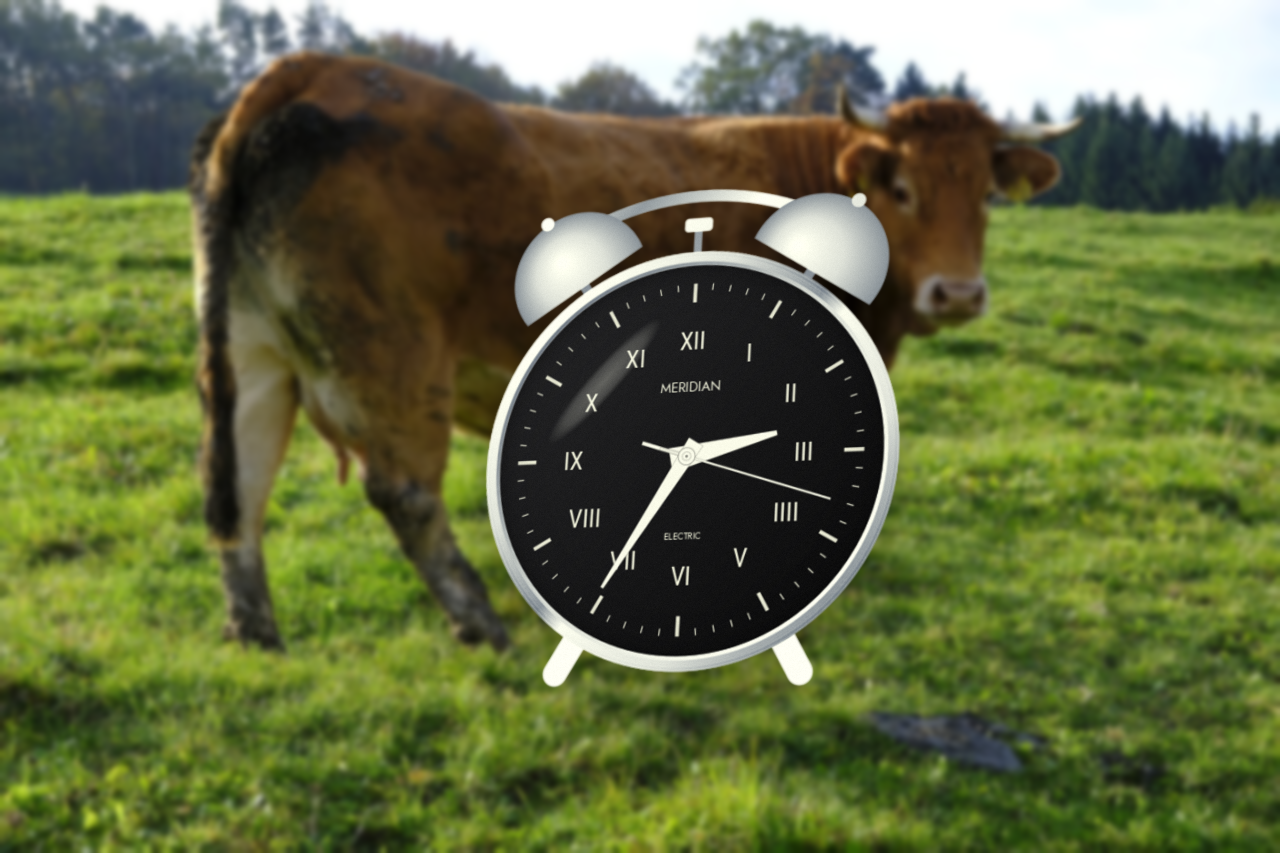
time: 2.35.18
